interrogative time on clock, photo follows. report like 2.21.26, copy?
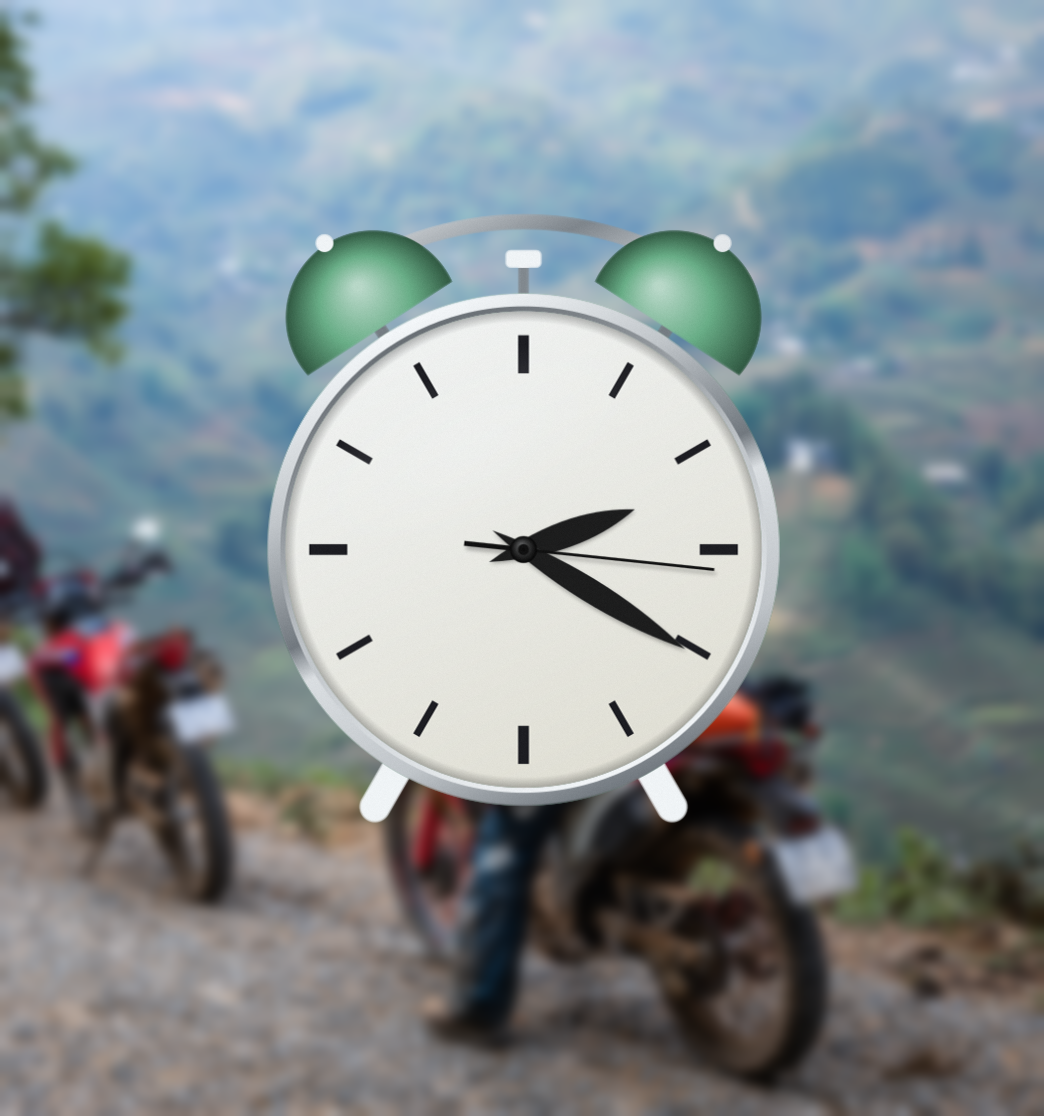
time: 2.20.16
